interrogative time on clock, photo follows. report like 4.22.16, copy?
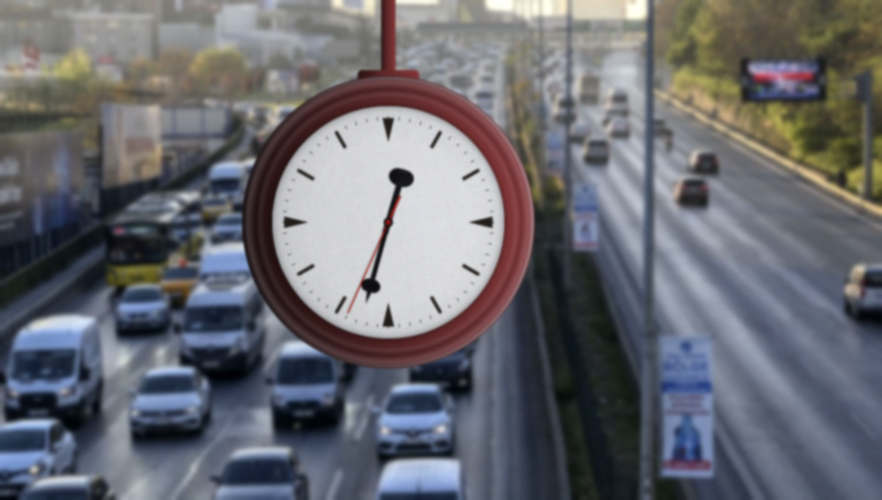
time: 12.32.34
